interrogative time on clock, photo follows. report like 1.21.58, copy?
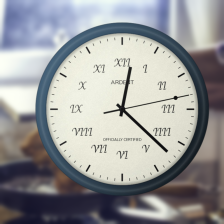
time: 12.22.13
